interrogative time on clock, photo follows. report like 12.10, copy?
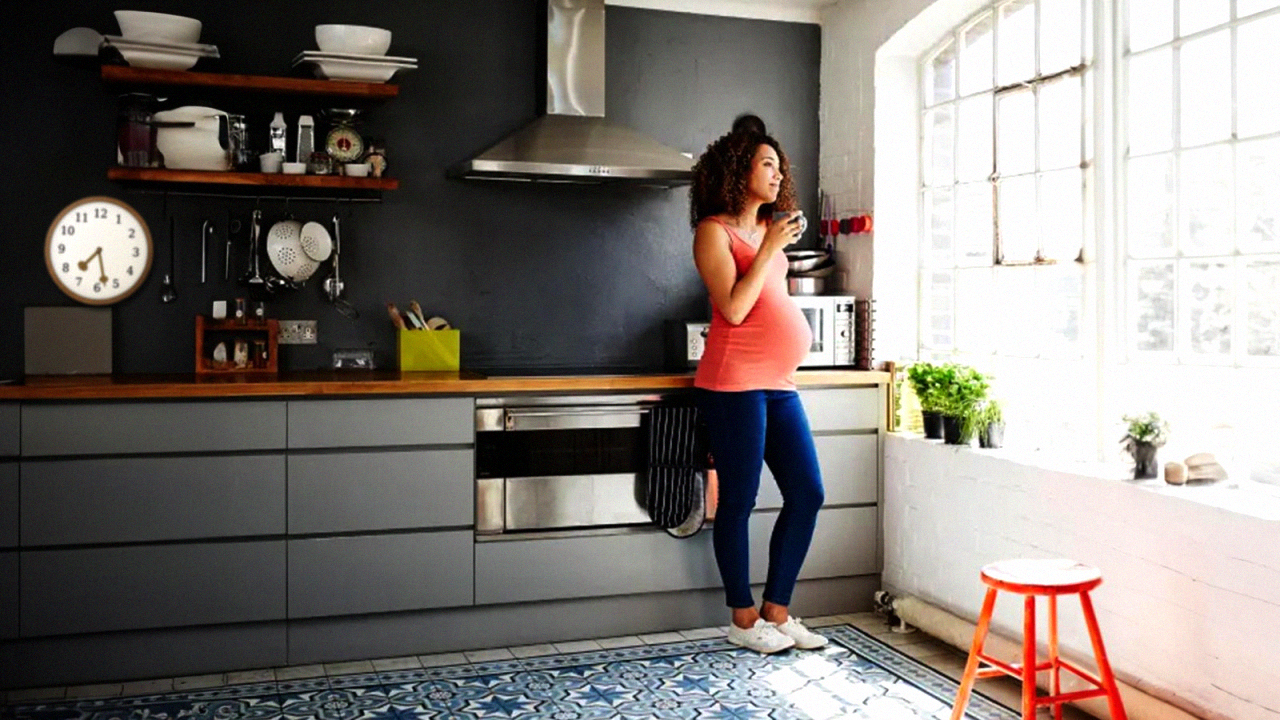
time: 7.28
